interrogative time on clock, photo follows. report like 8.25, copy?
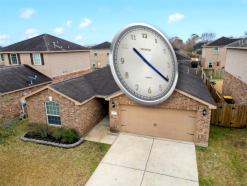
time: 10.21
